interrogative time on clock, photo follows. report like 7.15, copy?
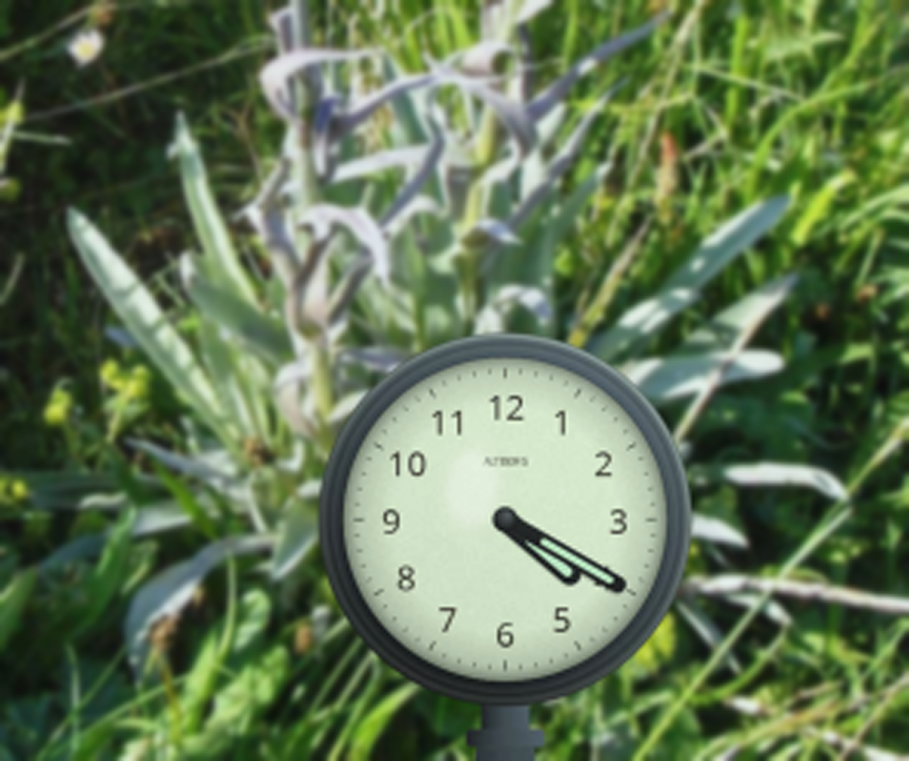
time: 4.20
